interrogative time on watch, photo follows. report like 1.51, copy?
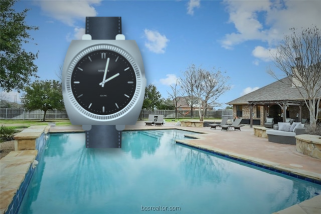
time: 2.02
